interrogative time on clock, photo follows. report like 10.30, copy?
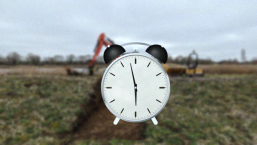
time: 5.58
